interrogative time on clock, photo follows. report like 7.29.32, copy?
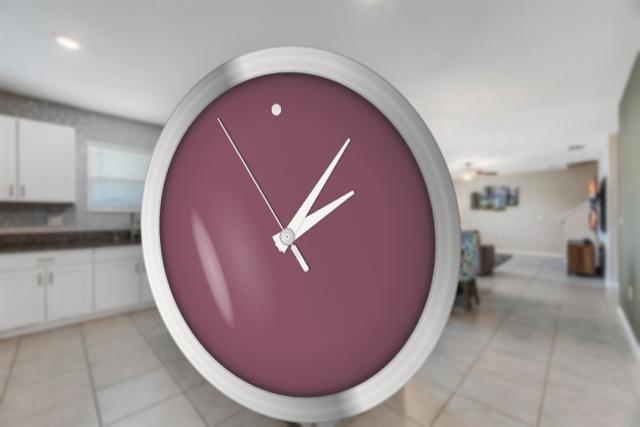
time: 2.06.55
